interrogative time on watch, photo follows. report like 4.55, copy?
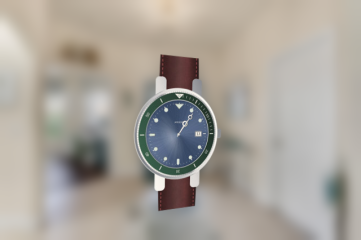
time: 1.06
